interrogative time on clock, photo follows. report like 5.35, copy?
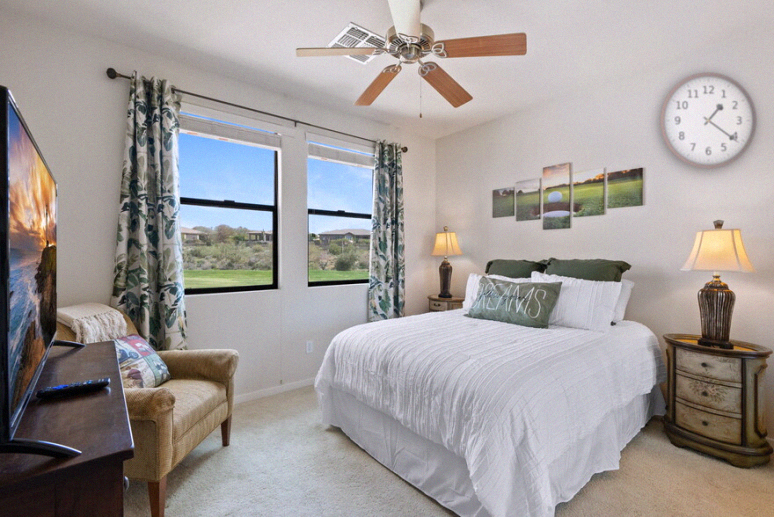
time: 1.21
